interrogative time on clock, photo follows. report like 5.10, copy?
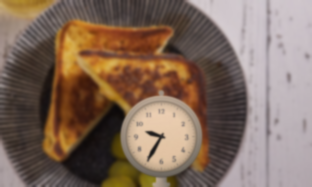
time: 9.35
